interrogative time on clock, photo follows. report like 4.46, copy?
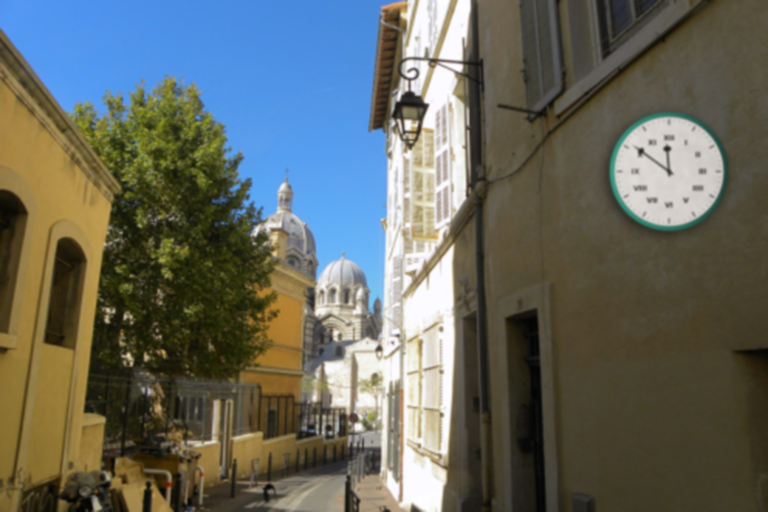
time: 11.51
